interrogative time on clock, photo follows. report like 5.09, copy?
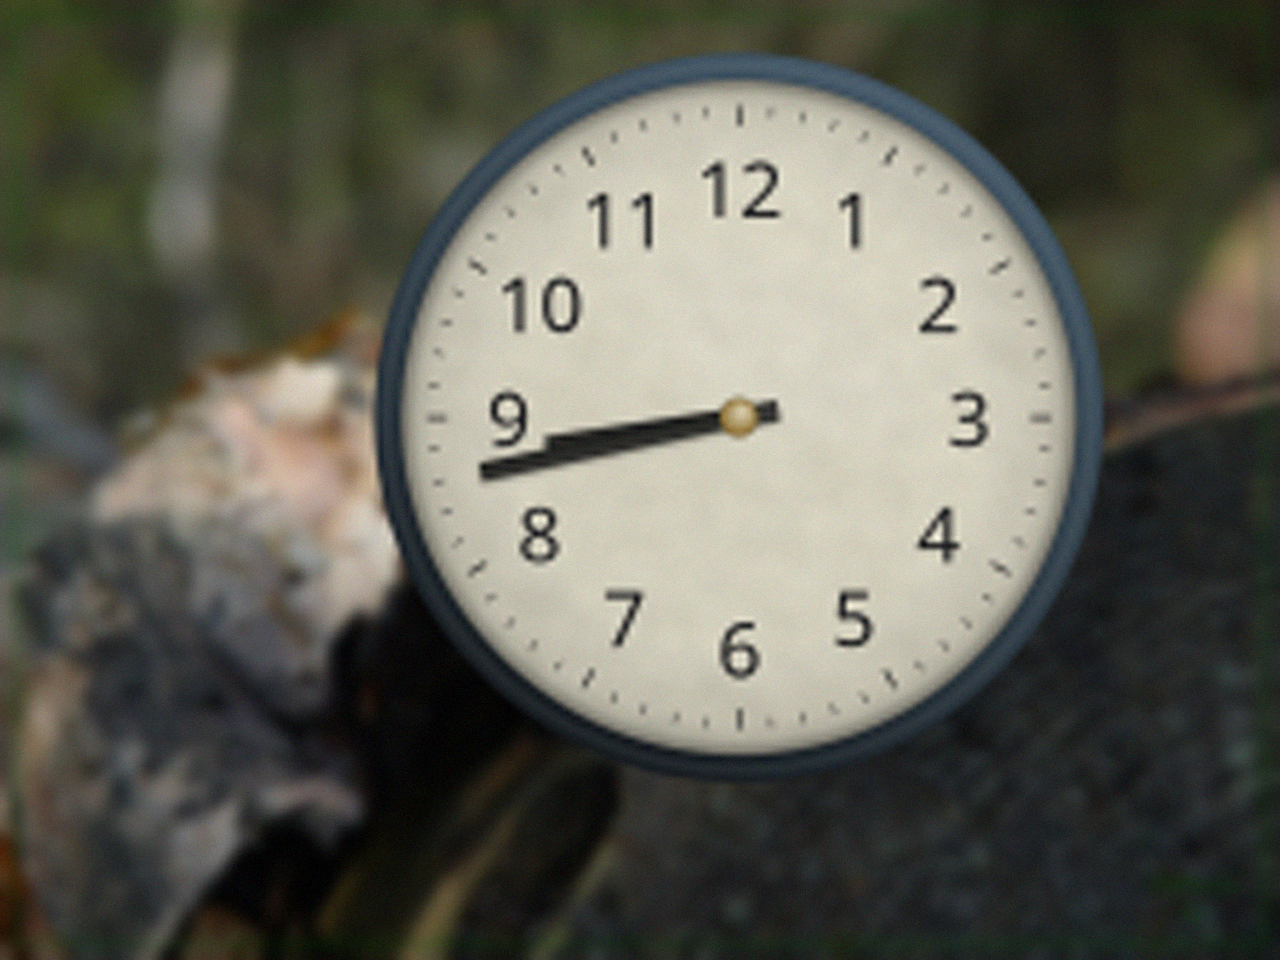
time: 8.43
